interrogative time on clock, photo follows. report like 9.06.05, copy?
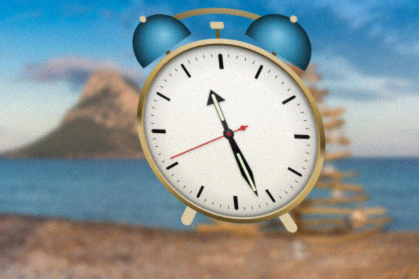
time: 11.26.41
